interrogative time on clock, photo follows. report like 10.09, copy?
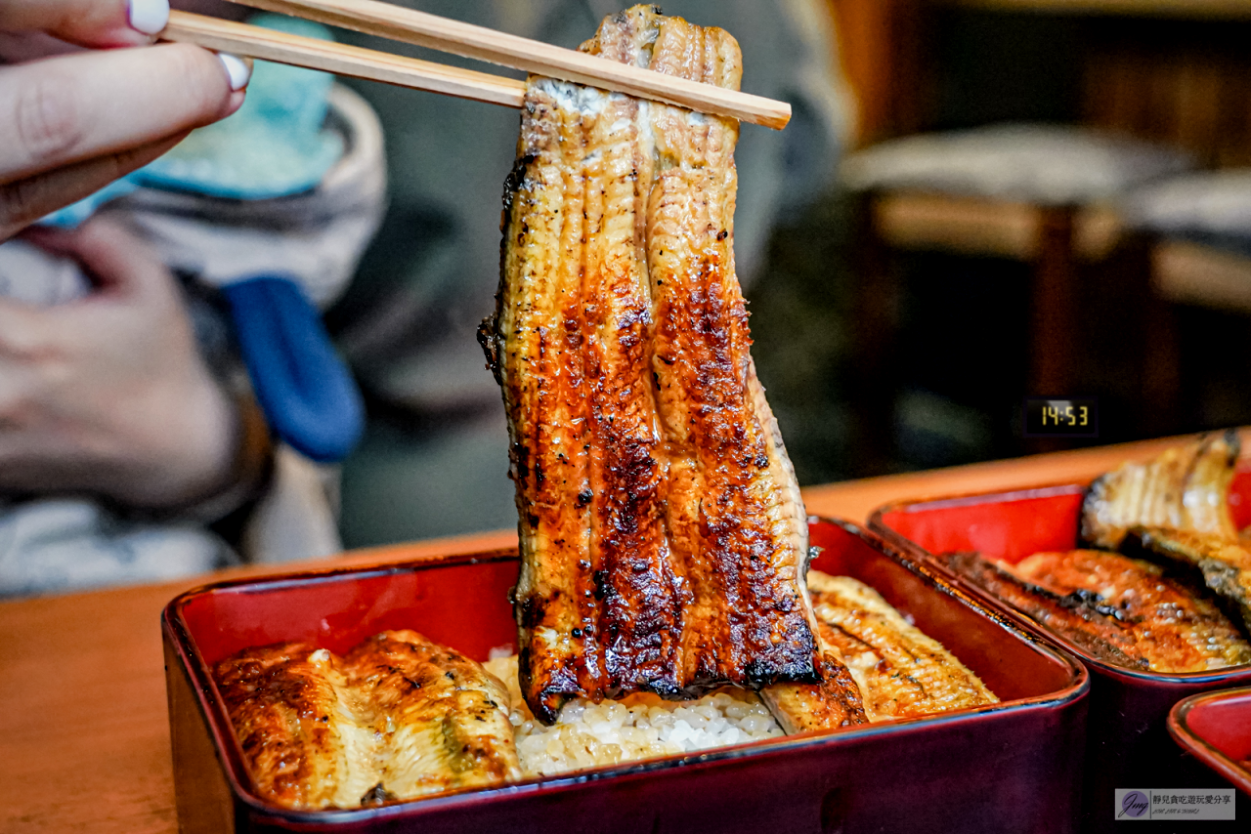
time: 14.53
